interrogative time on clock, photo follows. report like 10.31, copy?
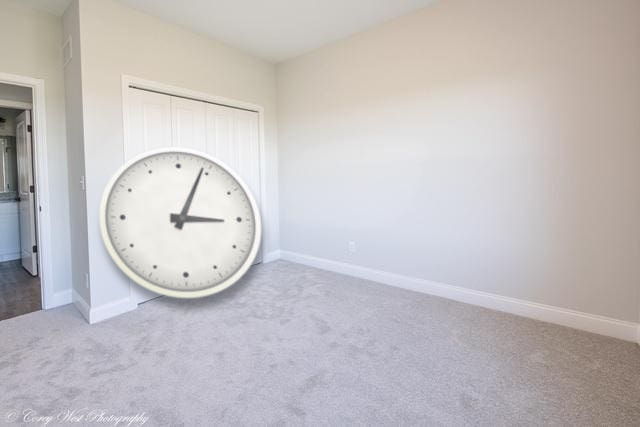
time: 3.04
